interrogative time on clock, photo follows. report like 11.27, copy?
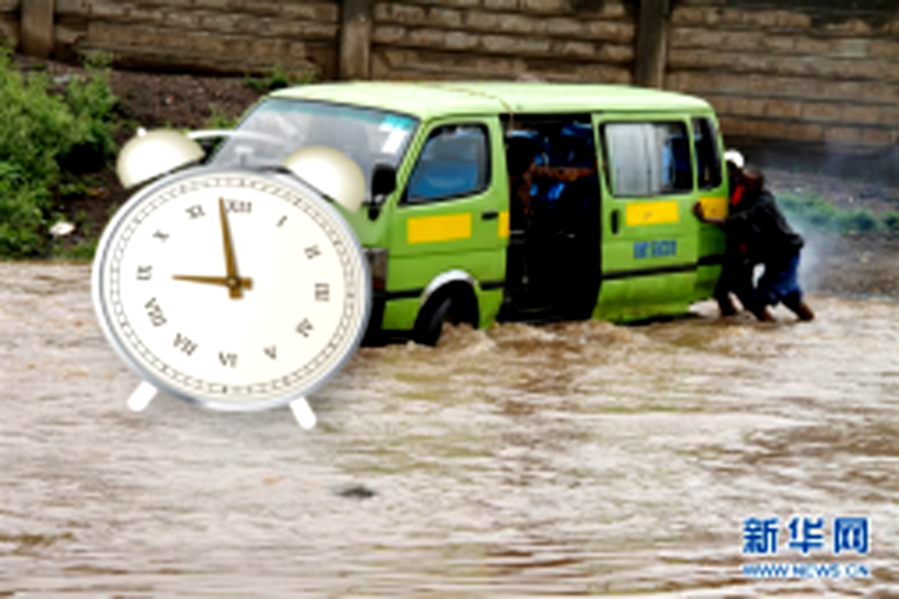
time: 8.58
